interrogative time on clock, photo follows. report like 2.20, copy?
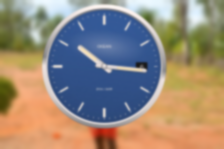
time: 10.16
